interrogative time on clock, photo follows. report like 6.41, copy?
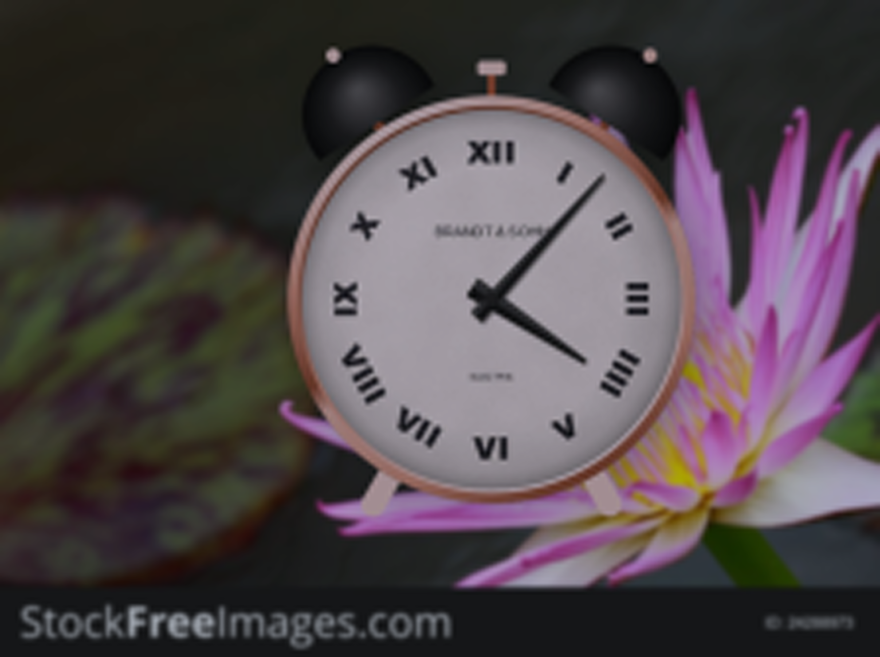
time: 4.07
